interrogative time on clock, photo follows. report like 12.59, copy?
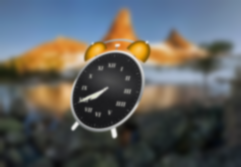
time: 7.40
